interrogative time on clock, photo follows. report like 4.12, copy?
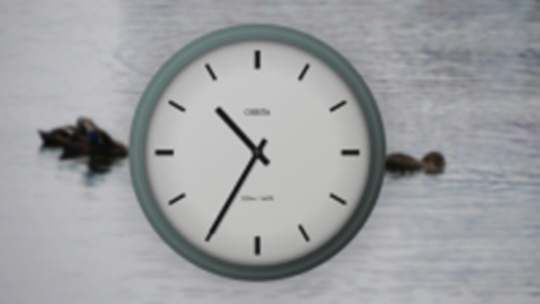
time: 10.35
